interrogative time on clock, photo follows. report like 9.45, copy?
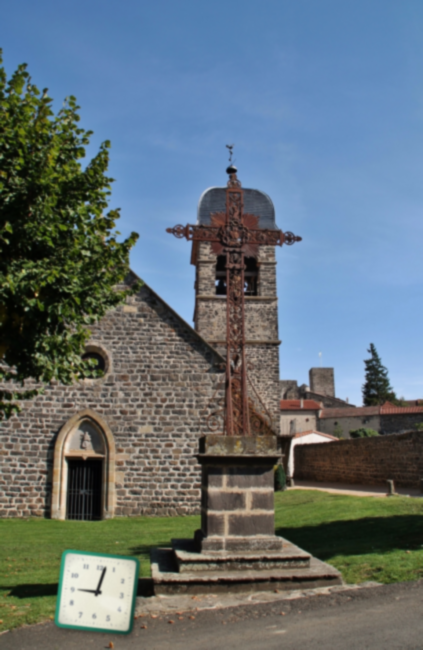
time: 9.02
